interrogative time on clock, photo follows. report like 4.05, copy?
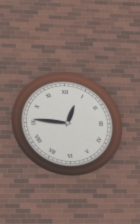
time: 12.46
